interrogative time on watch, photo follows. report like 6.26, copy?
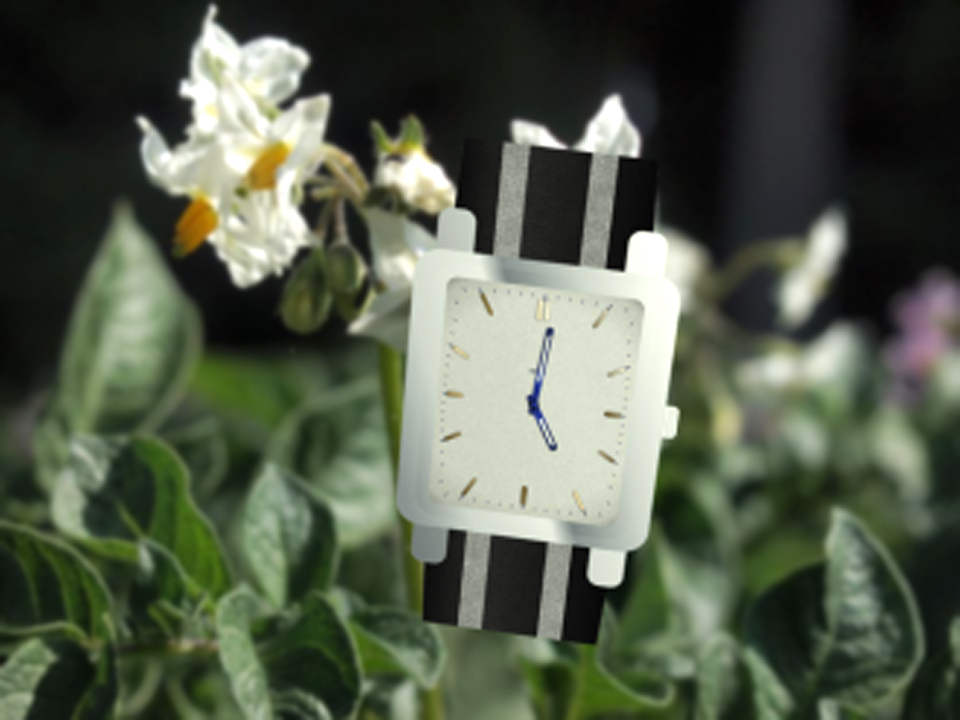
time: 5.01
